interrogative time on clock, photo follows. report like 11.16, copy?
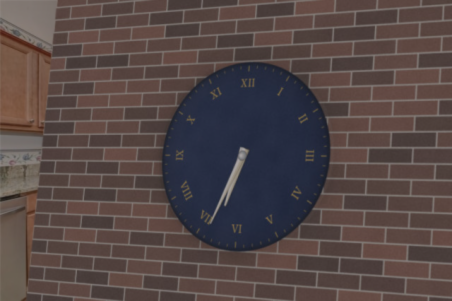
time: 6.34
